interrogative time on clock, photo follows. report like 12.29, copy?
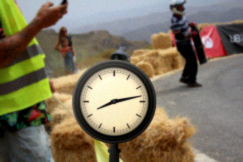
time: 8.13
